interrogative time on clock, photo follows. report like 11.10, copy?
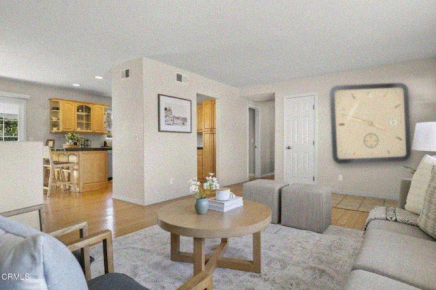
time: 3.48
